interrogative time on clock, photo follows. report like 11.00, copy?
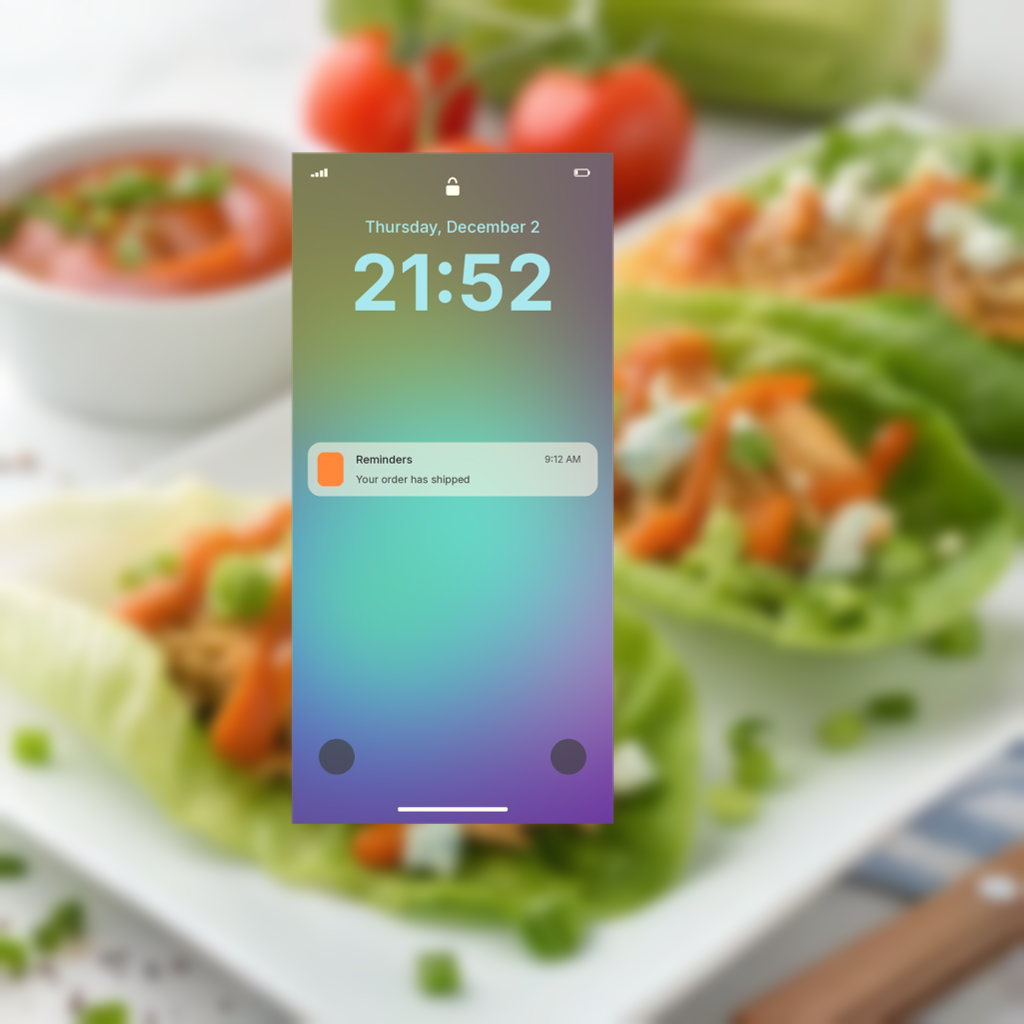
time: 21.52
